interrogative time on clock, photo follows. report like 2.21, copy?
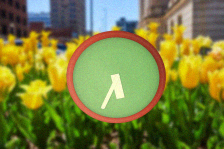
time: 5.34
